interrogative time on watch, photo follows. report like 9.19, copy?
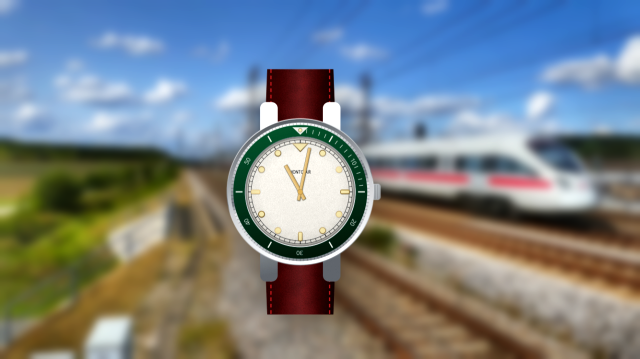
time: 11.02
